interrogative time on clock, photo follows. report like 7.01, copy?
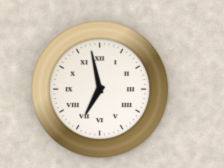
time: 6.58
